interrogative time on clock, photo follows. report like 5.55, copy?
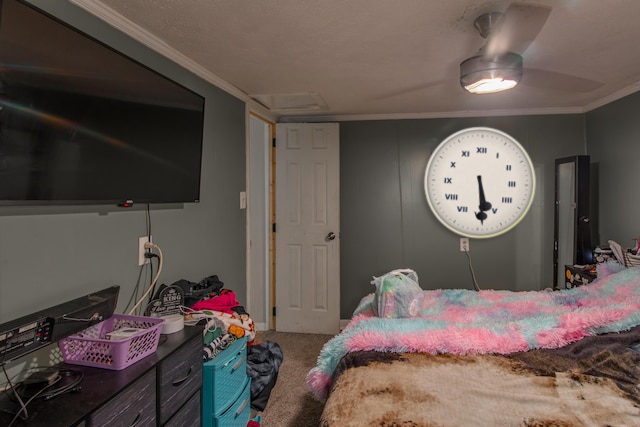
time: 5.29
